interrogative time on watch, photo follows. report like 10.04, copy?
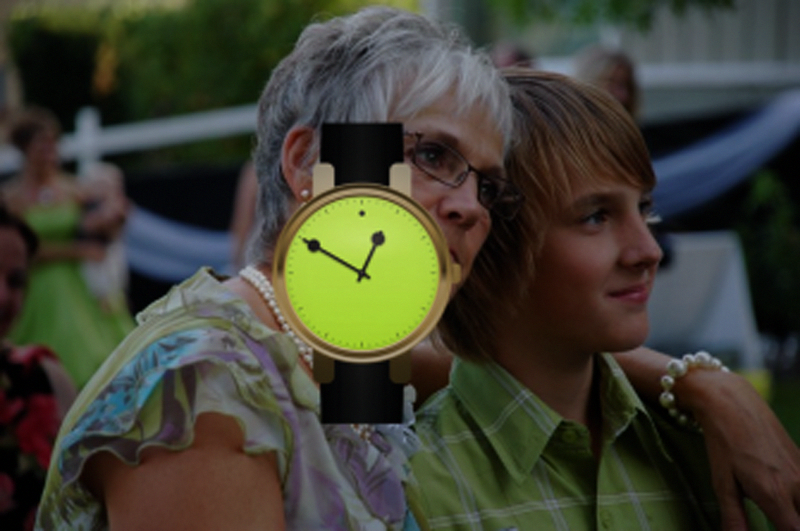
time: 12.50
